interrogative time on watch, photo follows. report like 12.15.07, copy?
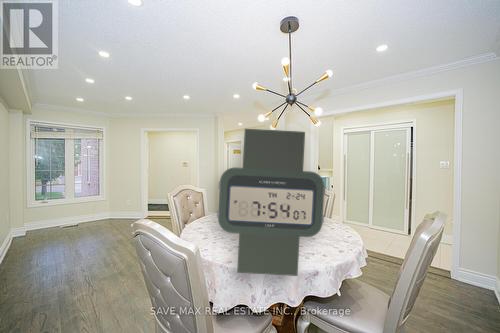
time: 7.54.07
